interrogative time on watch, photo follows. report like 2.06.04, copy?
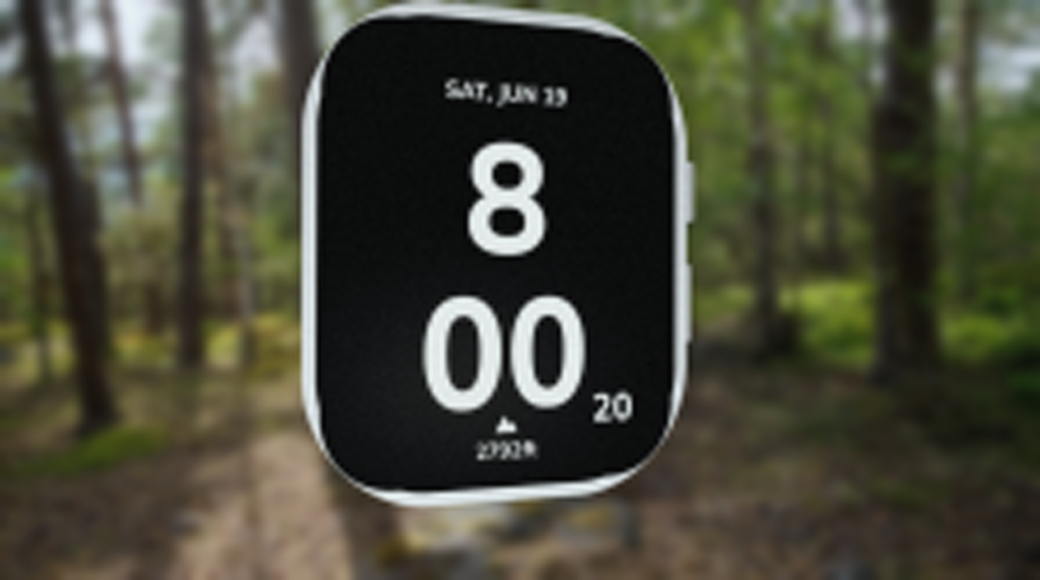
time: 8.00.20
